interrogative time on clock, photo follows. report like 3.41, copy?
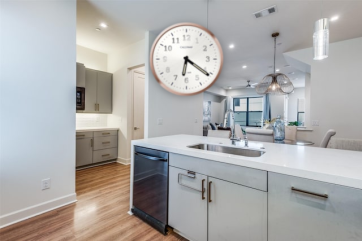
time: 6.21
